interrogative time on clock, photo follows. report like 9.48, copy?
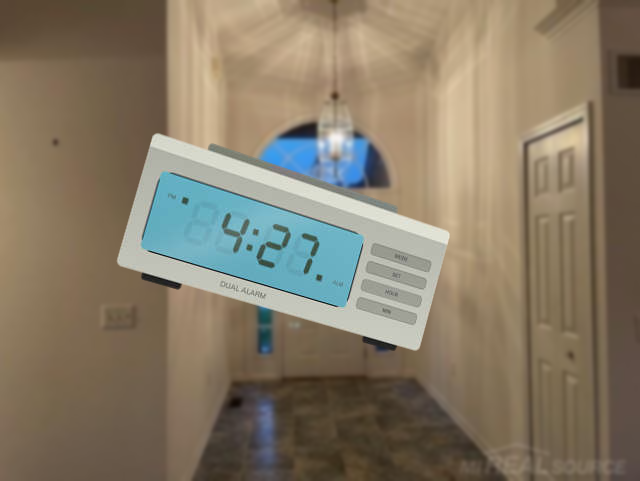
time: 4.27
